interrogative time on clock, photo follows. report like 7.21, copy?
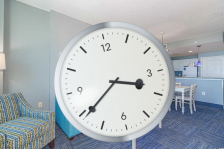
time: 3.39
